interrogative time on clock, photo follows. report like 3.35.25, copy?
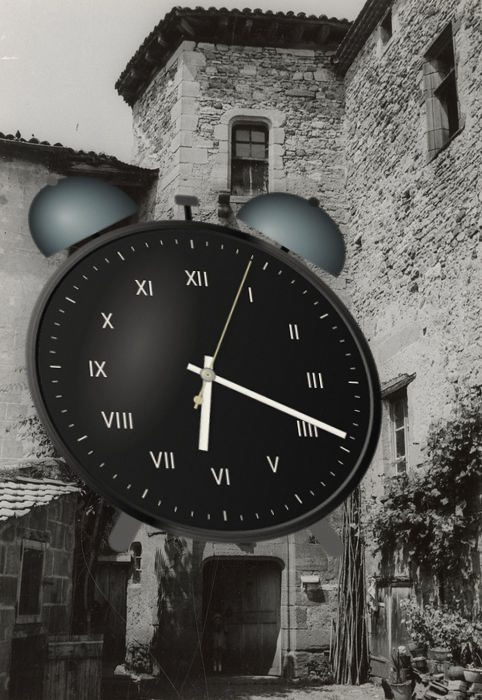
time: 6.19.04
